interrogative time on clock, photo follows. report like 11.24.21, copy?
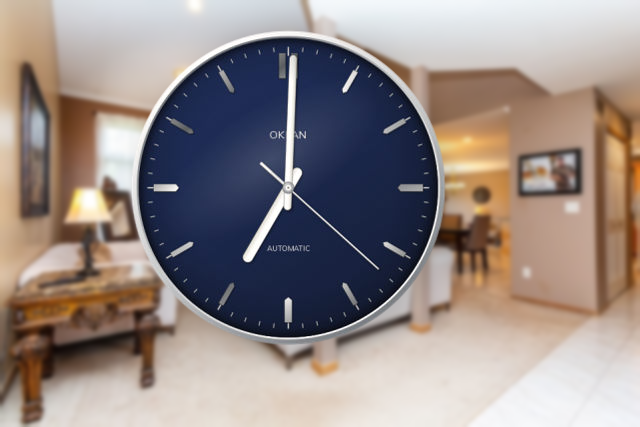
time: 7.00.22
